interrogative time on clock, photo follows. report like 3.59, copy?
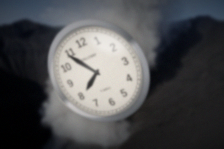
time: 7.54
